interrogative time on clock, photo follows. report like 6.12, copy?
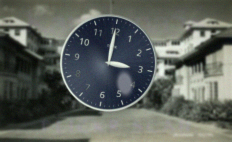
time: 3.00
